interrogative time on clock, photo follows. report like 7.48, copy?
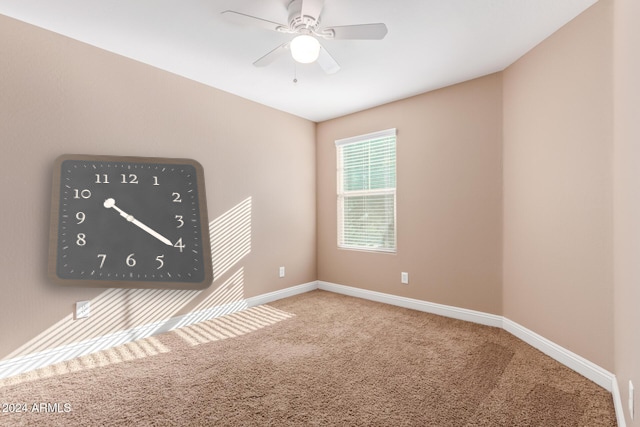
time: 10.21
